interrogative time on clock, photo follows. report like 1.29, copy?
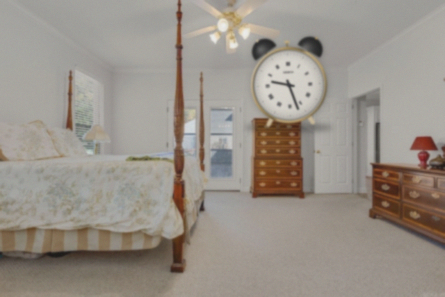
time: 9.27
